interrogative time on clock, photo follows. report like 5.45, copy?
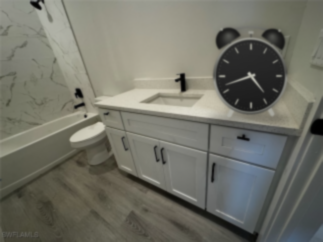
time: 4.42
